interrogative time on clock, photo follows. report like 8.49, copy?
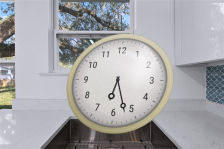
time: 6.27
